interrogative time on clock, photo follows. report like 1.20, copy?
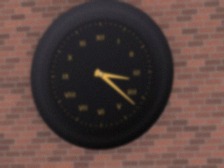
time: 3.22
